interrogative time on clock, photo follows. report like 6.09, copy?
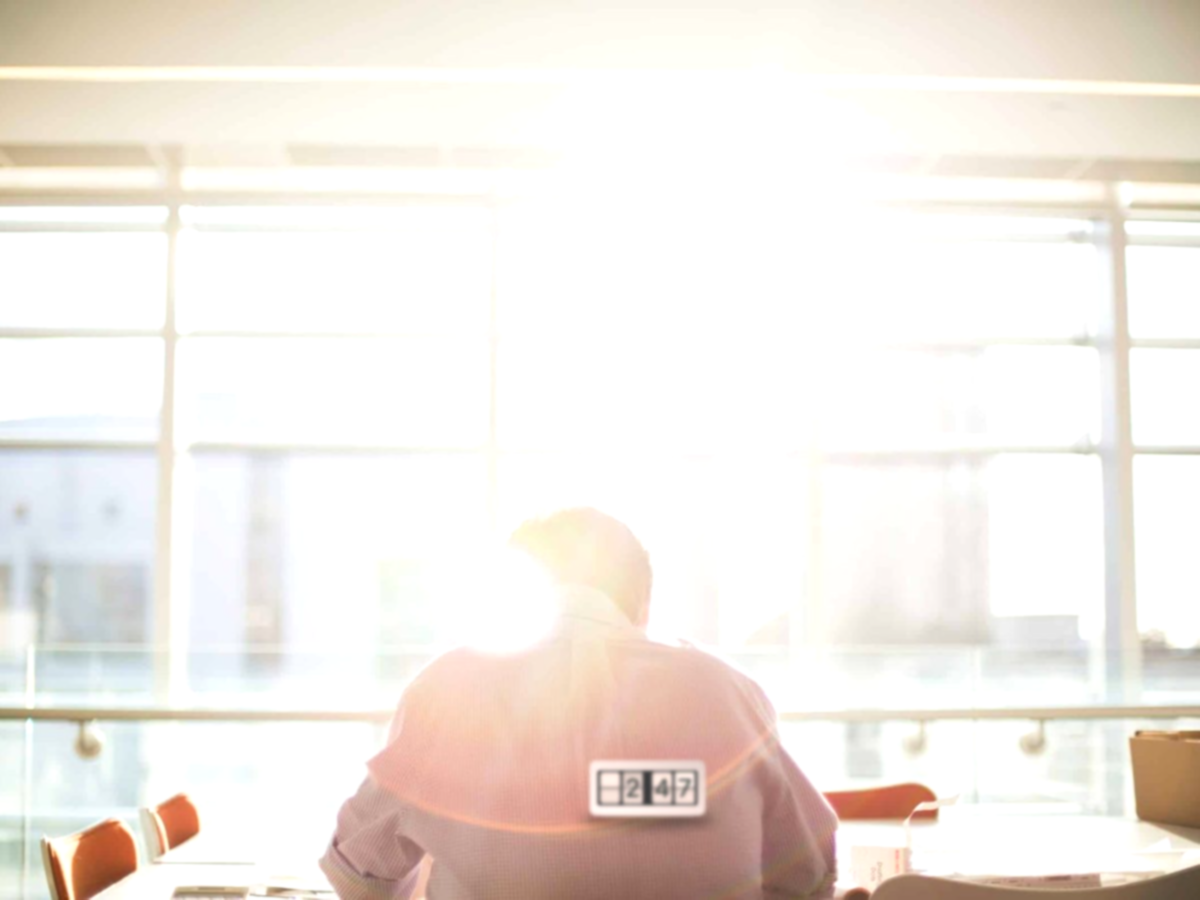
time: 2.47
